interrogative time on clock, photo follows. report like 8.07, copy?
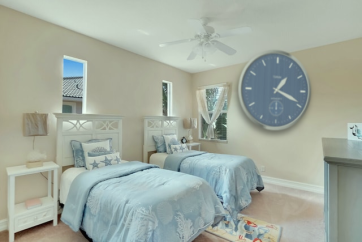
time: 1.19
